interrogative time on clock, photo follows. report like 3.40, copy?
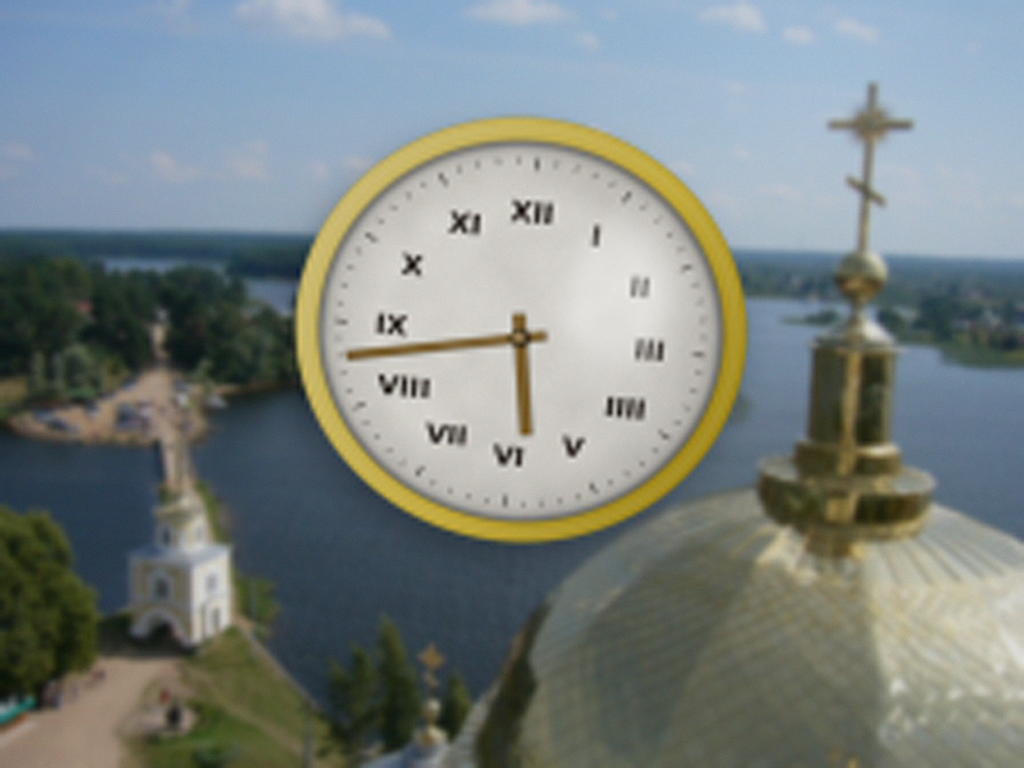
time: 5.43
